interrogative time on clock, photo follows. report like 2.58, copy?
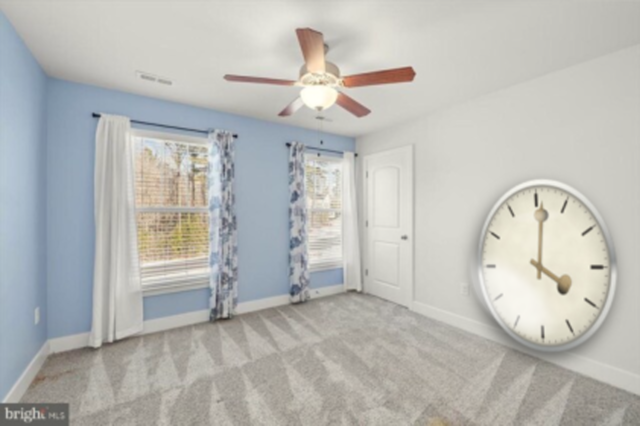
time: 4.01
